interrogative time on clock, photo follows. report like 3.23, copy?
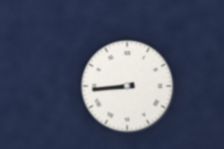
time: 8.44
